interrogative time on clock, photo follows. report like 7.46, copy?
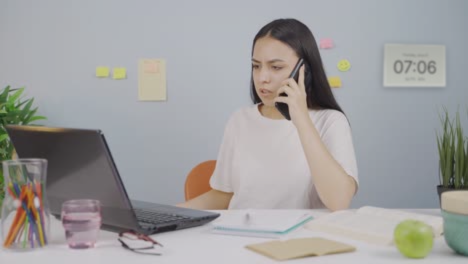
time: 7.06
